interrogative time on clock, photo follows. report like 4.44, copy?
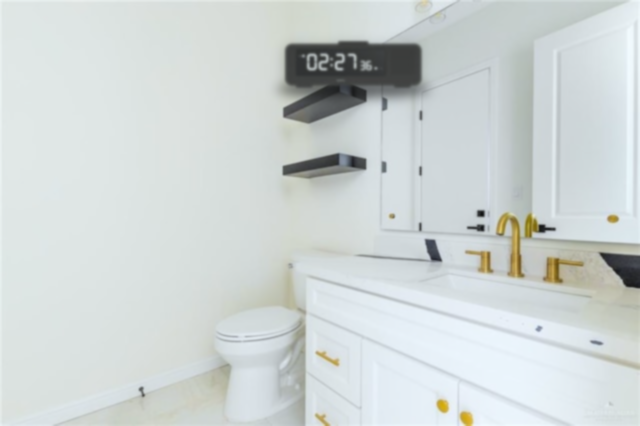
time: 2.27
